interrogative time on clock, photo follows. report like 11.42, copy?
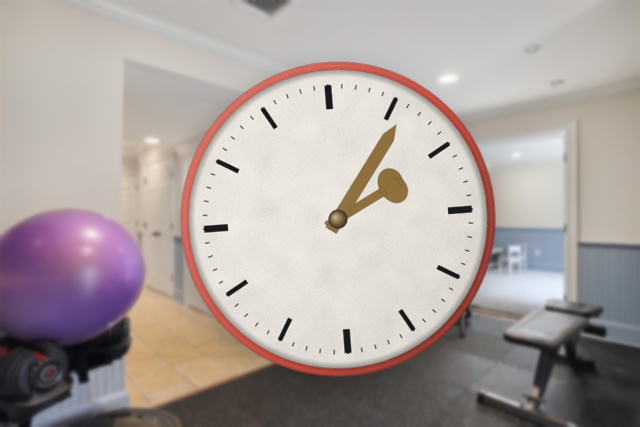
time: 2.06
